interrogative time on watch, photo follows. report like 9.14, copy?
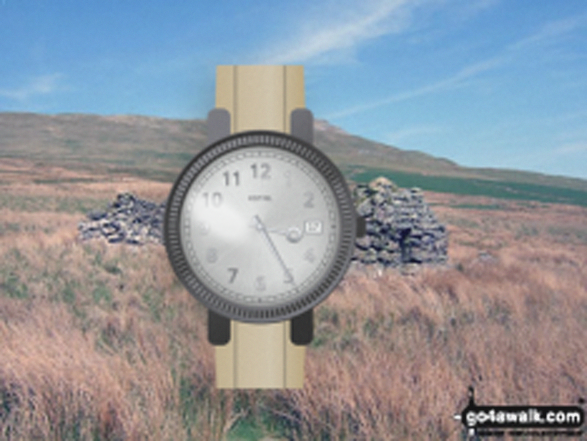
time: 3.25
